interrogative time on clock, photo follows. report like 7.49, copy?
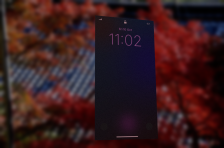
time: 11.02
